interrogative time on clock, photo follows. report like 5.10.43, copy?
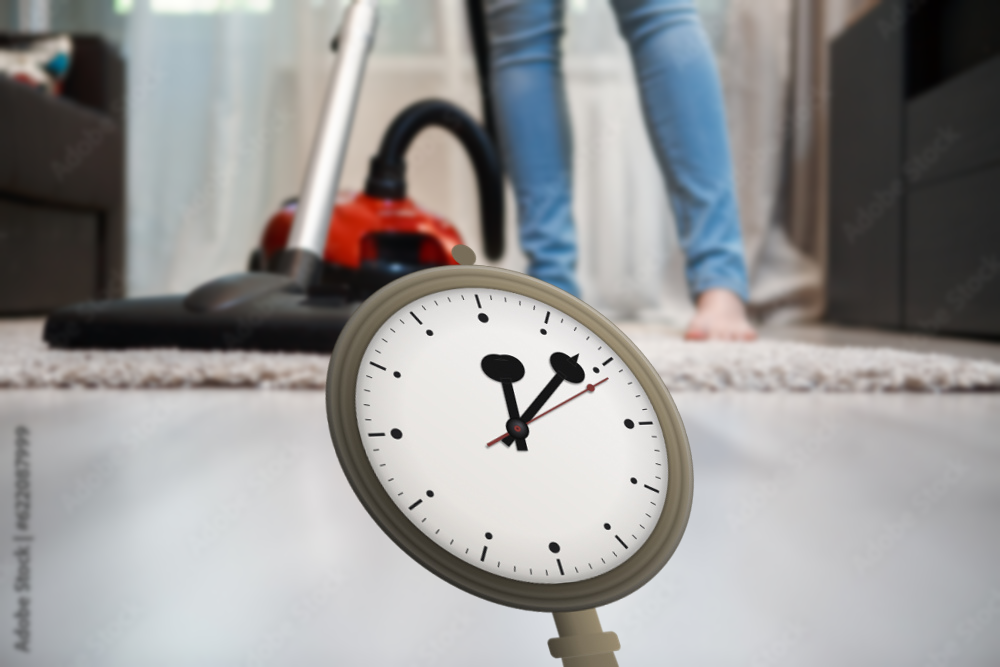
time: 12.08.11
